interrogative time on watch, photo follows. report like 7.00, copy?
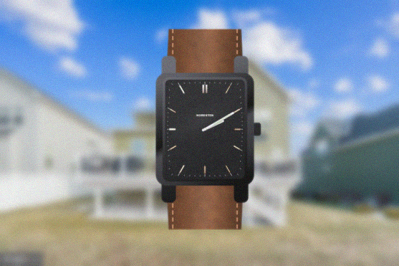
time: 2.10
